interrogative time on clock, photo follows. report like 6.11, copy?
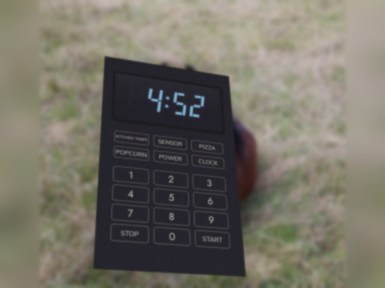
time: 4.52
